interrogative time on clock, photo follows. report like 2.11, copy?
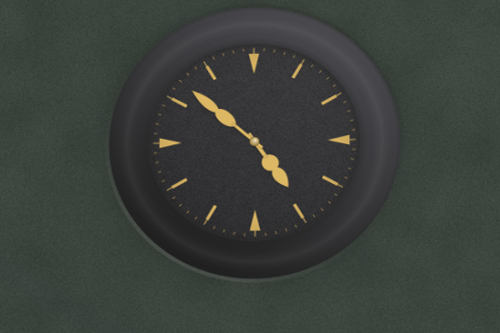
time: 4.52
